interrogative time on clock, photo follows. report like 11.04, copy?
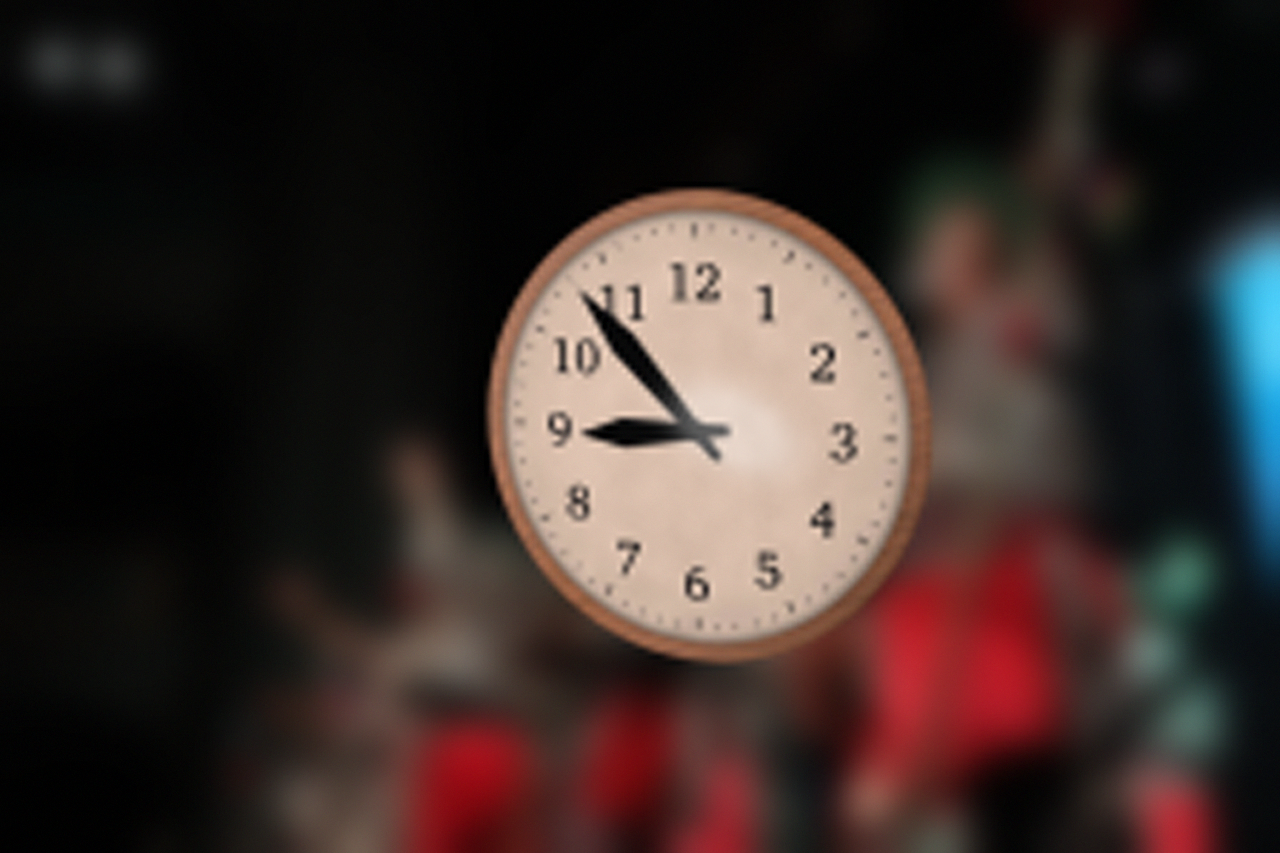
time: 8.53
